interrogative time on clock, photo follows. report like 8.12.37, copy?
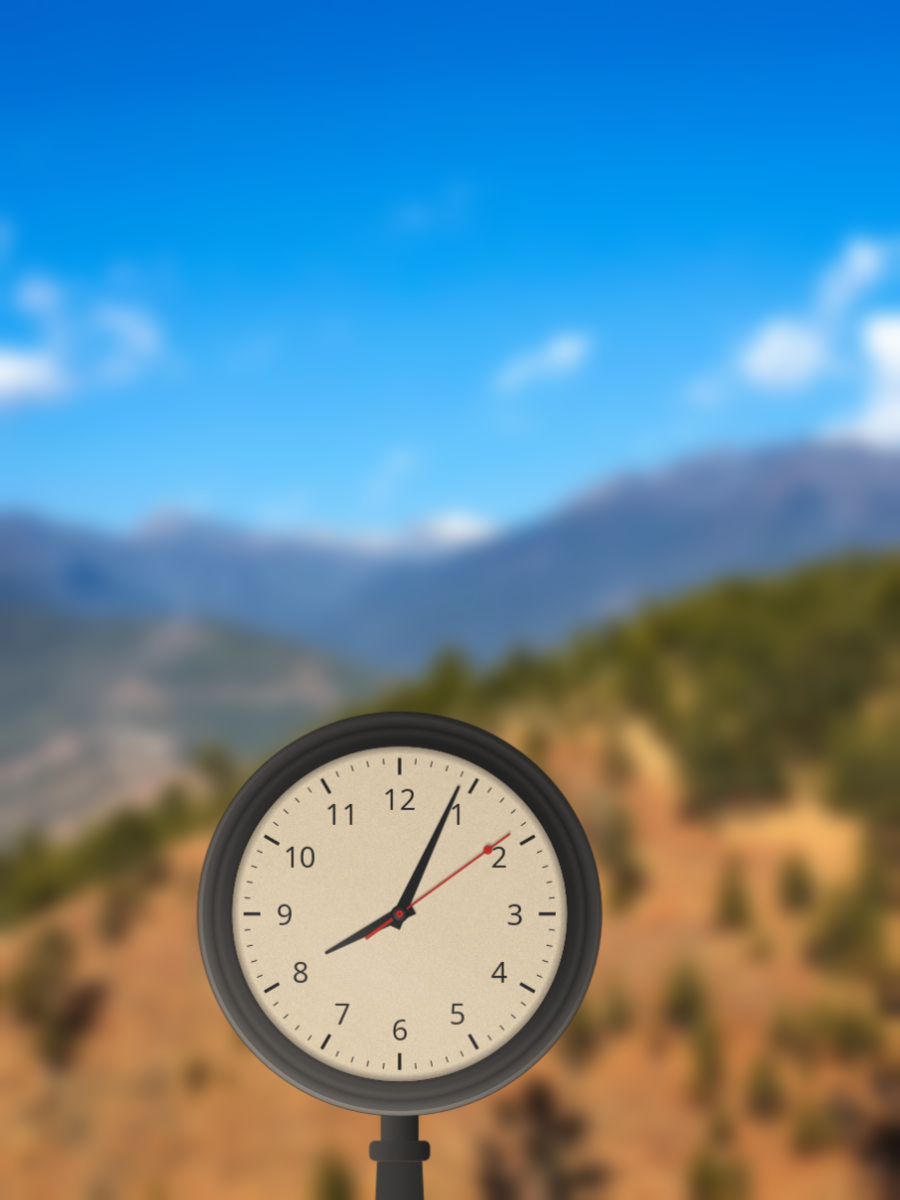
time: 8.04.09
